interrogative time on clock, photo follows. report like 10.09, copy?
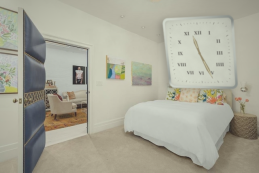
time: 11.26
